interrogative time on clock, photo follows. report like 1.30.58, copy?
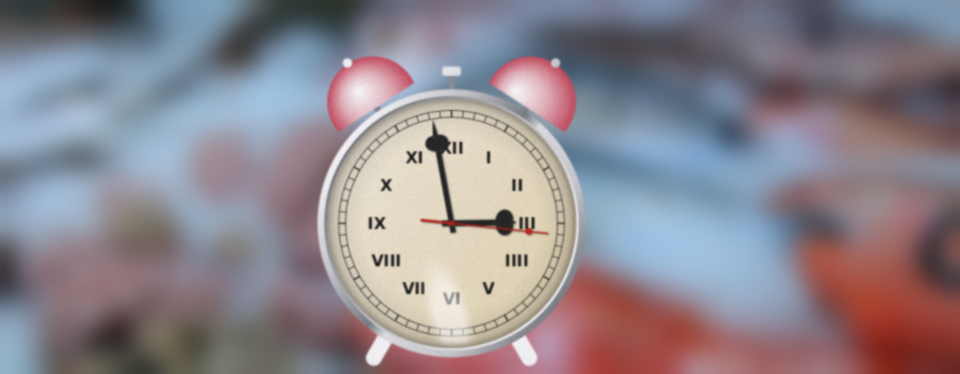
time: 2.58.16
